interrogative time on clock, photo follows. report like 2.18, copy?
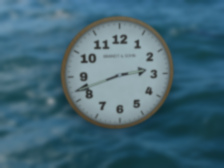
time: 2.42
